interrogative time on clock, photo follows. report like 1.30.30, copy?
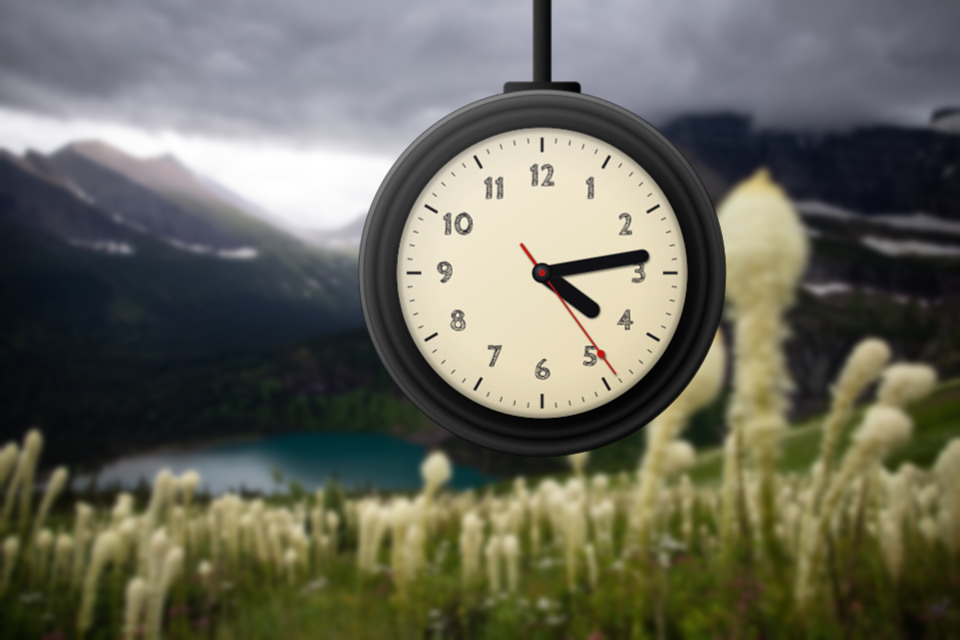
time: 4.13.24
